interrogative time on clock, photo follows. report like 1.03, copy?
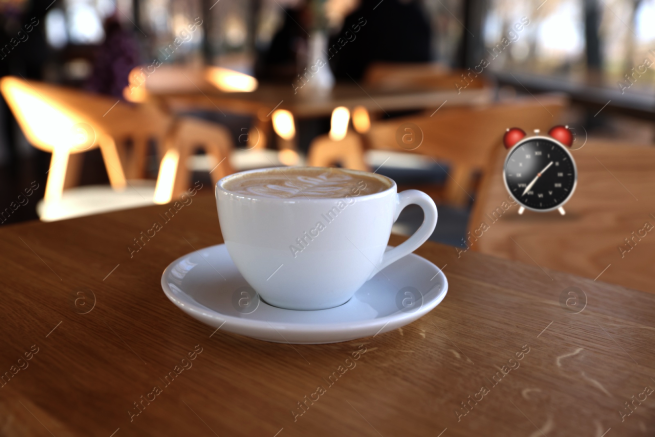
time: 1.37
